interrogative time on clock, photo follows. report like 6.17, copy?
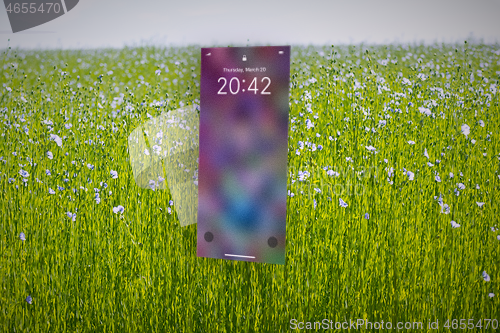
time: 20.42
